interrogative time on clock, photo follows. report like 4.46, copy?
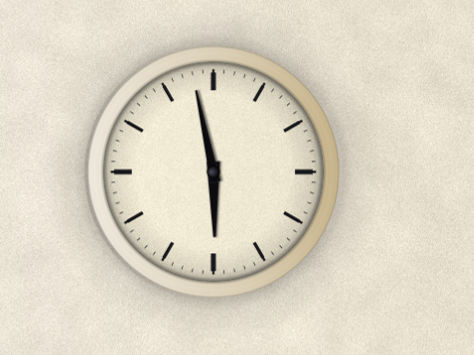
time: 5.58
